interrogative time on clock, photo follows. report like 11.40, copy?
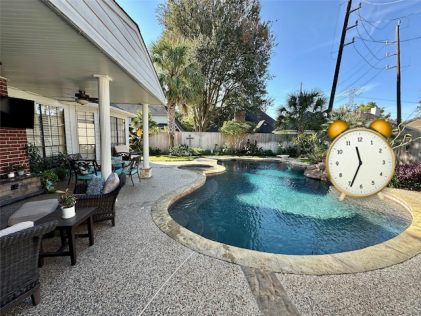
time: 11.34
